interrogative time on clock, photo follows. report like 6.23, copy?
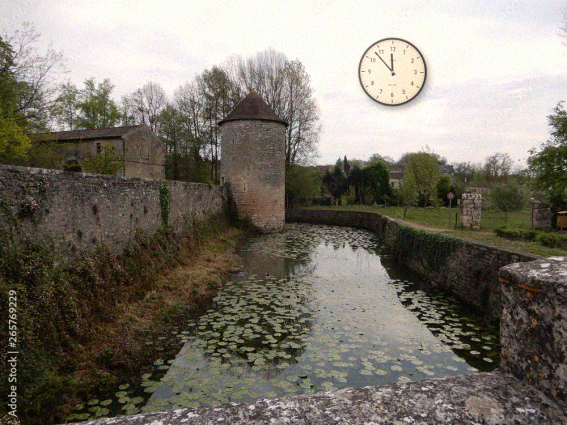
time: 11.53
